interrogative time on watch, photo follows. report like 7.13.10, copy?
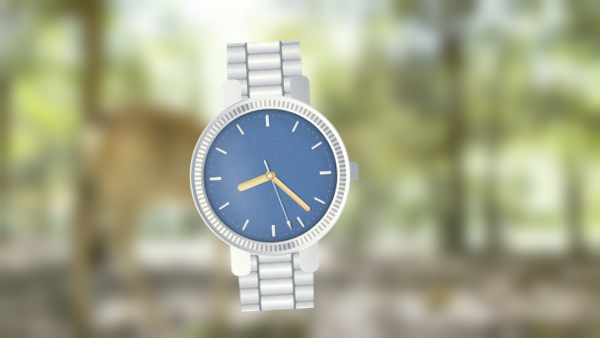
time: 8.22.27
